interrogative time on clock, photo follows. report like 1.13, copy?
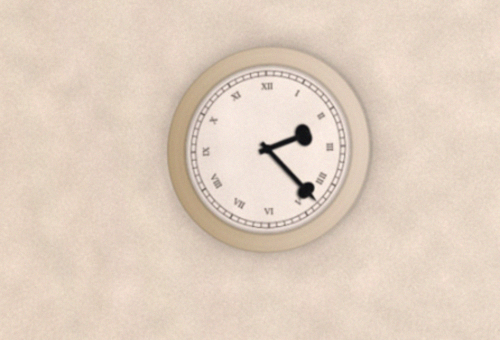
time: 2.23
